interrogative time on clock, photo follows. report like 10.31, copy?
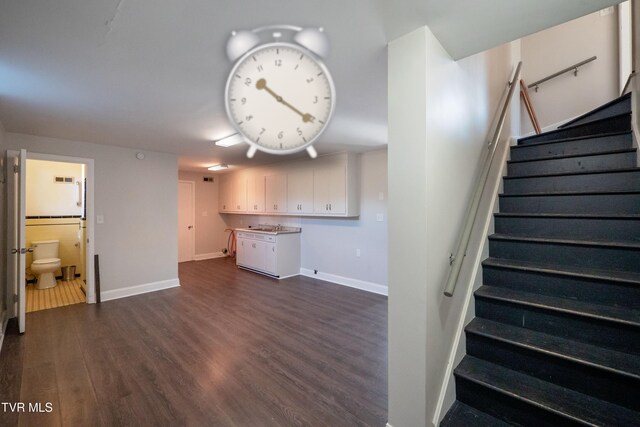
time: 10.21
